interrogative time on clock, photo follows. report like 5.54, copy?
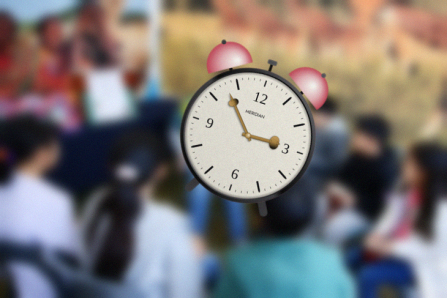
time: 2.53
